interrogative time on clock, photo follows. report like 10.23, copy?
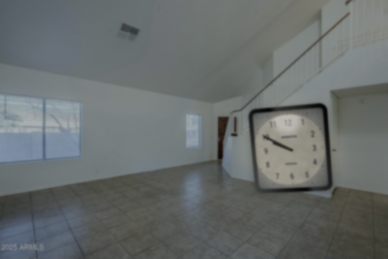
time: 9.50
